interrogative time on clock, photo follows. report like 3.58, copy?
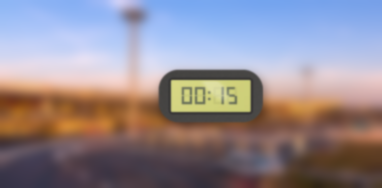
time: 0.15
